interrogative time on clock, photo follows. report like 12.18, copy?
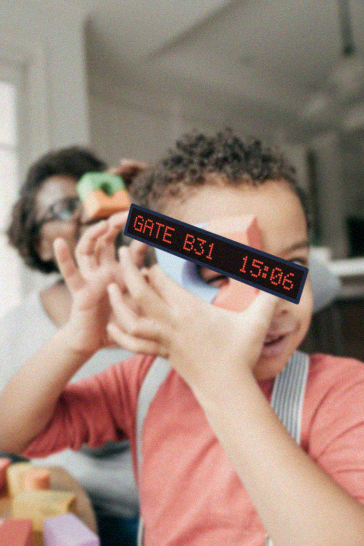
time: 15.06
